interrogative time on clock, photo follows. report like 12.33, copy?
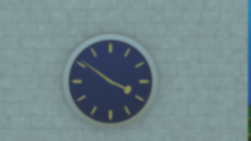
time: 3.51
